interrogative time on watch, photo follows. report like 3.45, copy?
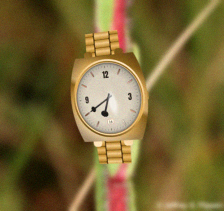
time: 6.40
